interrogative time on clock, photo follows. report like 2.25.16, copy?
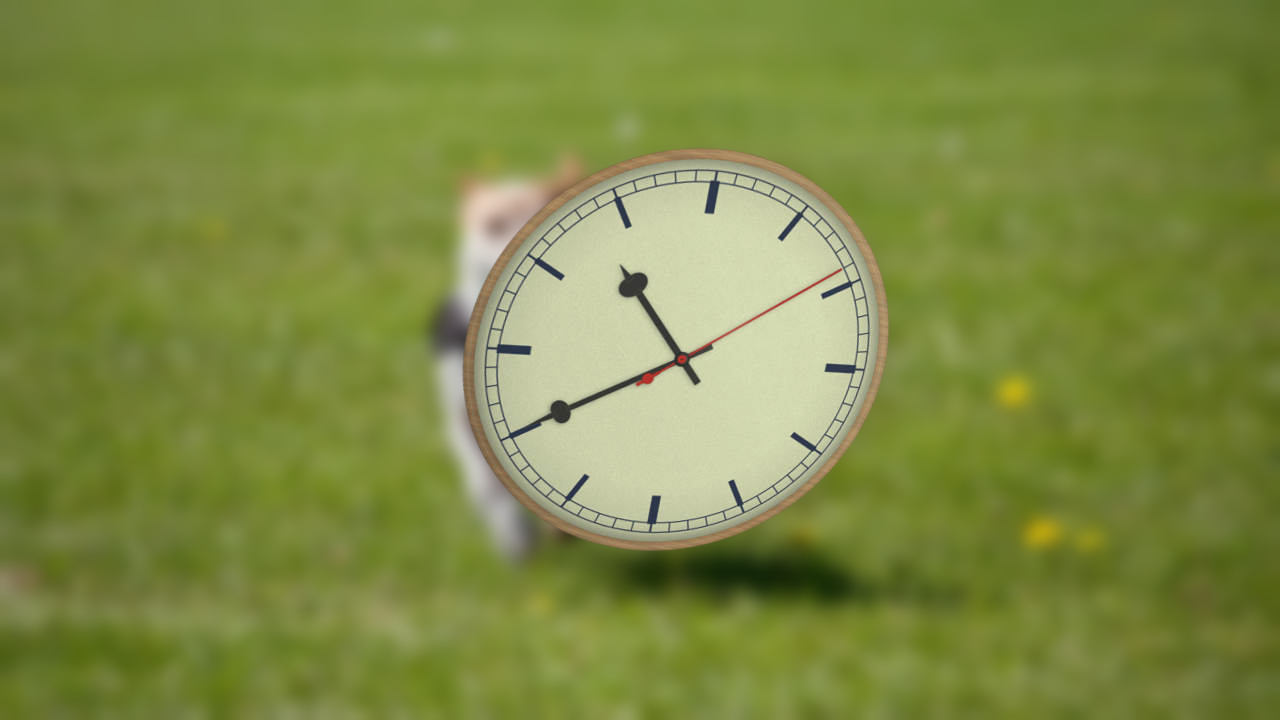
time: 10.40.09
